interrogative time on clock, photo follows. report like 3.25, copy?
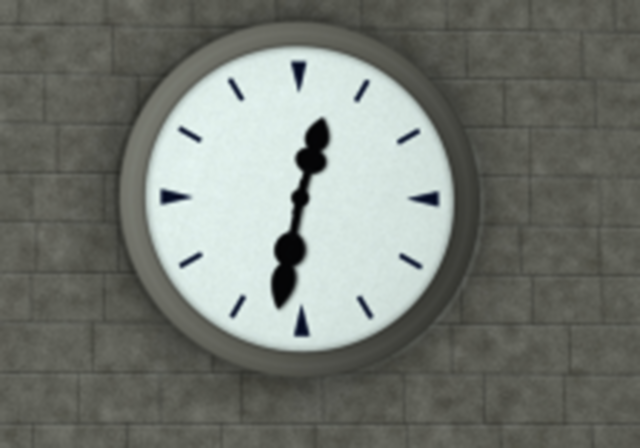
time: 12.32
